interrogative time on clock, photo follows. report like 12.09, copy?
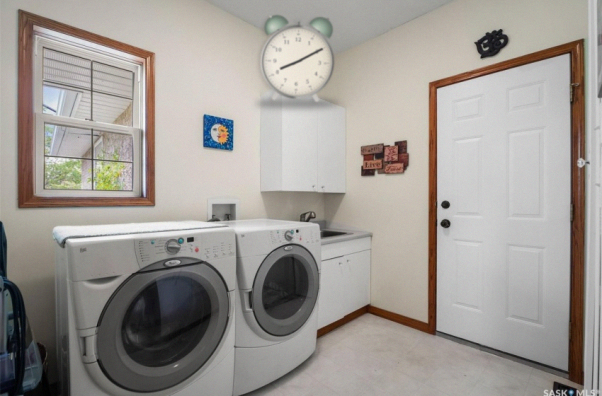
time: 8.10
